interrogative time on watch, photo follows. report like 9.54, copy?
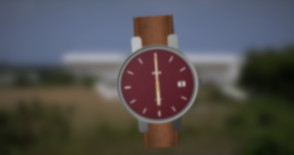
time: 6.00
